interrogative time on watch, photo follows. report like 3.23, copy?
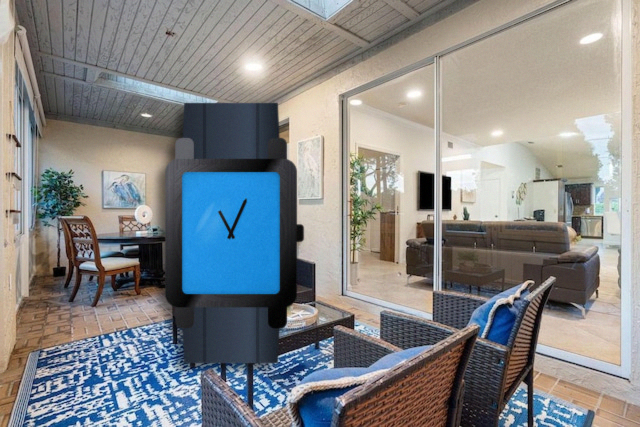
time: 11.04
